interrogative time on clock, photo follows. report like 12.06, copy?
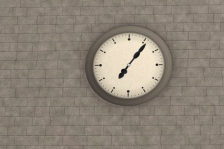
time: 7.06
